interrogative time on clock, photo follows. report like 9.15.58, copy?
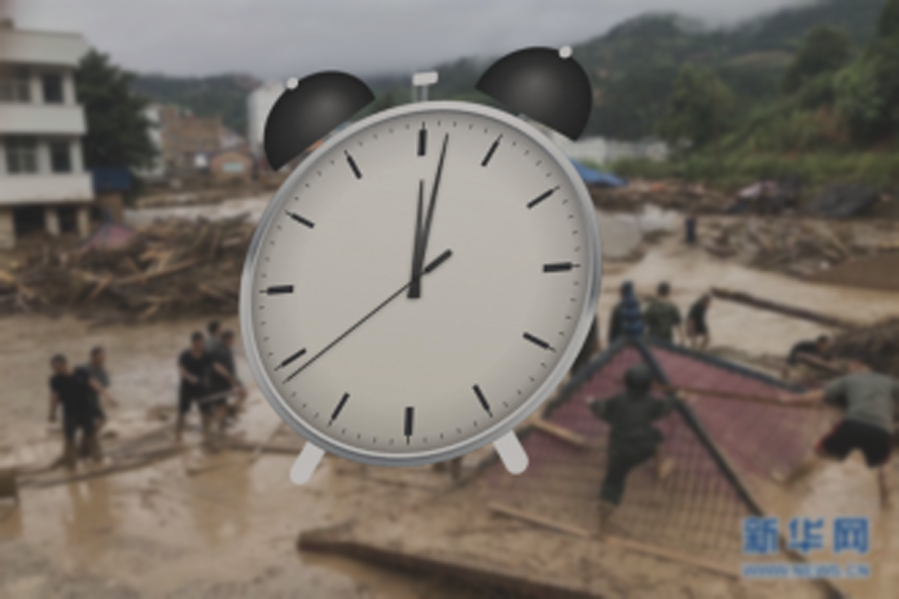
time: 12.01.39
